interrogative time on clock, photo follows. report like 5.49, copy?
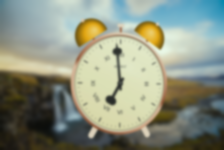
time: 6.59
